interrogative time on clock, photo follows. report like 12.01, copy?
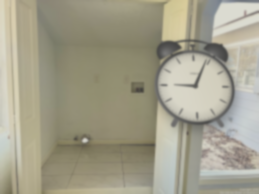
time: 9.04
